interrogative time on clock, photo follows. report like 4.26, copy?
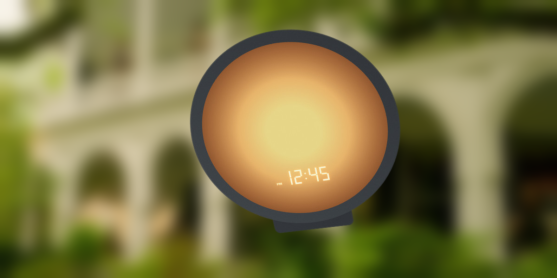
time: 12.45
